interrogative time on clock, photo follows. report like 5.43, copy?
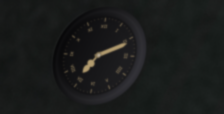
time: 7.11
